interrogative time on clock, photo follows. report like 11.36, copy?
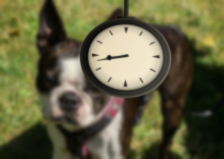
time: 8.43
